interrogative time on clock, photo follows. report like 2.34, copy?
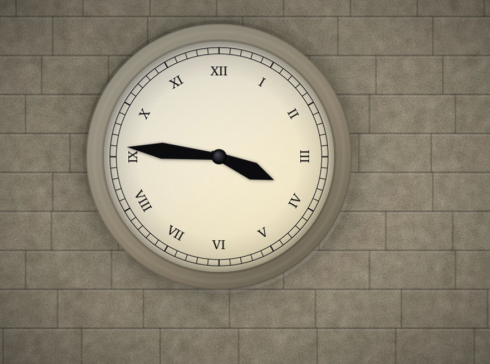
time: 3.46
